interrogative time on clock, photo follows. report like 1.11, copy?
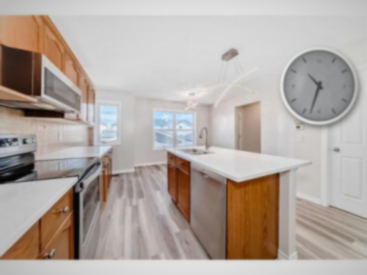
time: 10.33
